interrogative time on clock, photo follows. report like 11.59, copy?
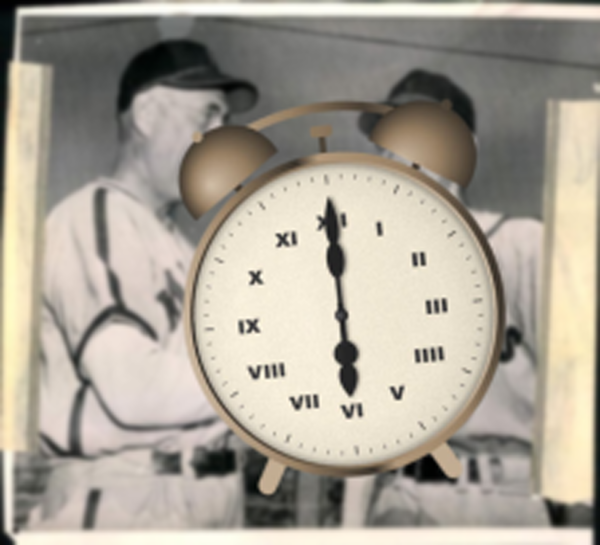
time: 6.00
